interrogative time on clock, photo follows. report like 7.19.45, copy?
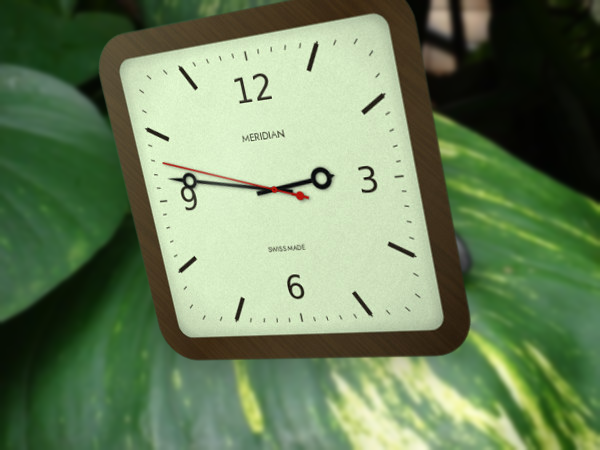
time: 2.46.48
